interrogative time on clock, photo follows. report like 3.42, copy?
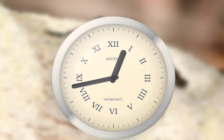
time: 12.43
